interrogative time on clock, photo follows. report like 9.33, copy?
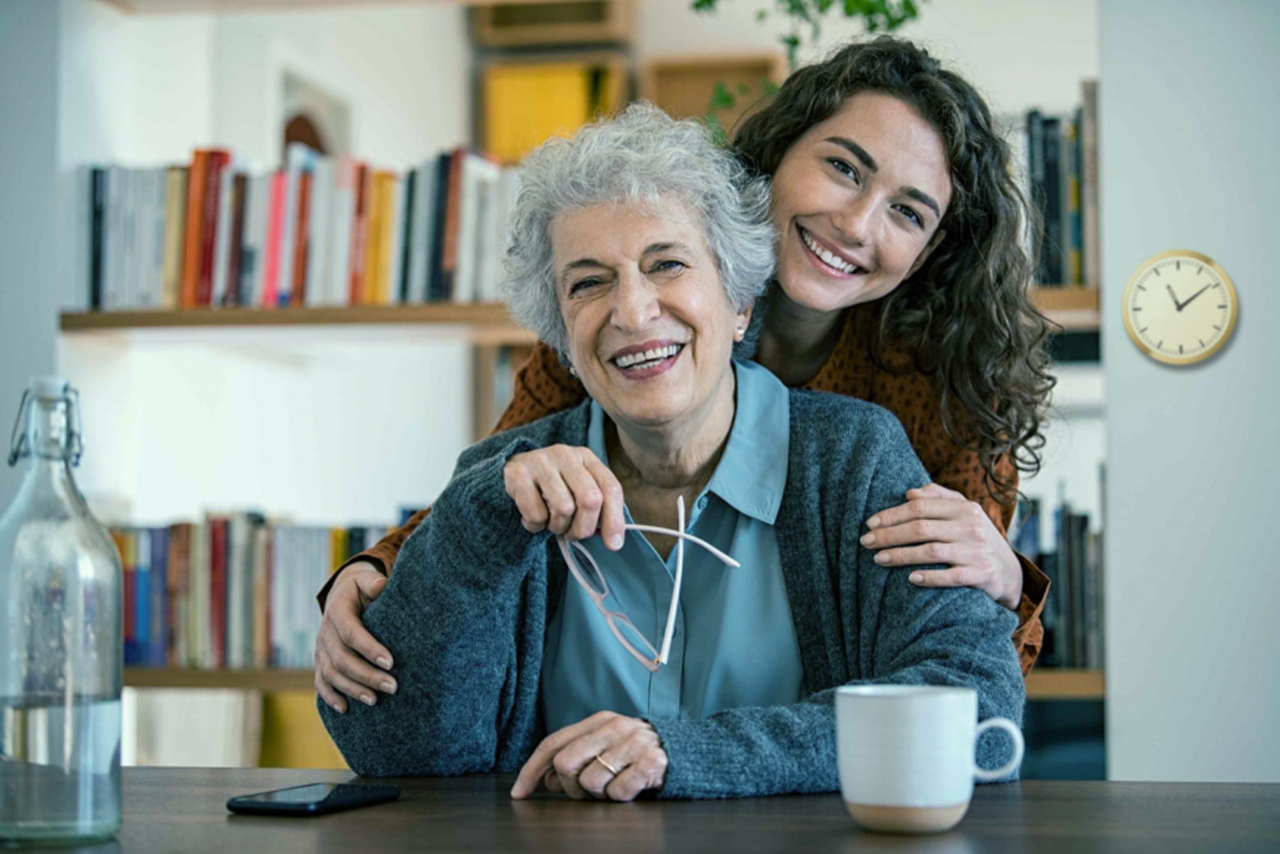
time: 11.09
